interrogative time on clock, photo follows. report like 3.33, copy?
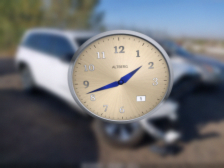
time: 1.42
